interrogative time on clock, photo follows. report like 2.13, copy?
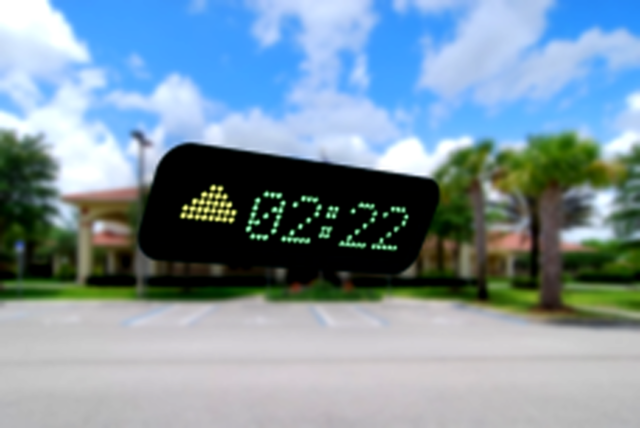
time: 2.22
